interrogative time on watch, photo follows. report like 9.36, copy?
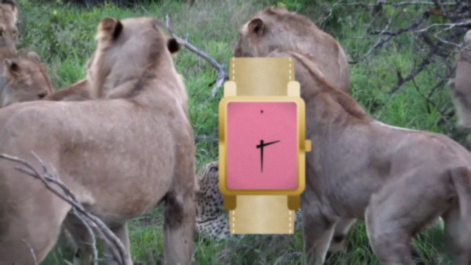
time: 2.30
